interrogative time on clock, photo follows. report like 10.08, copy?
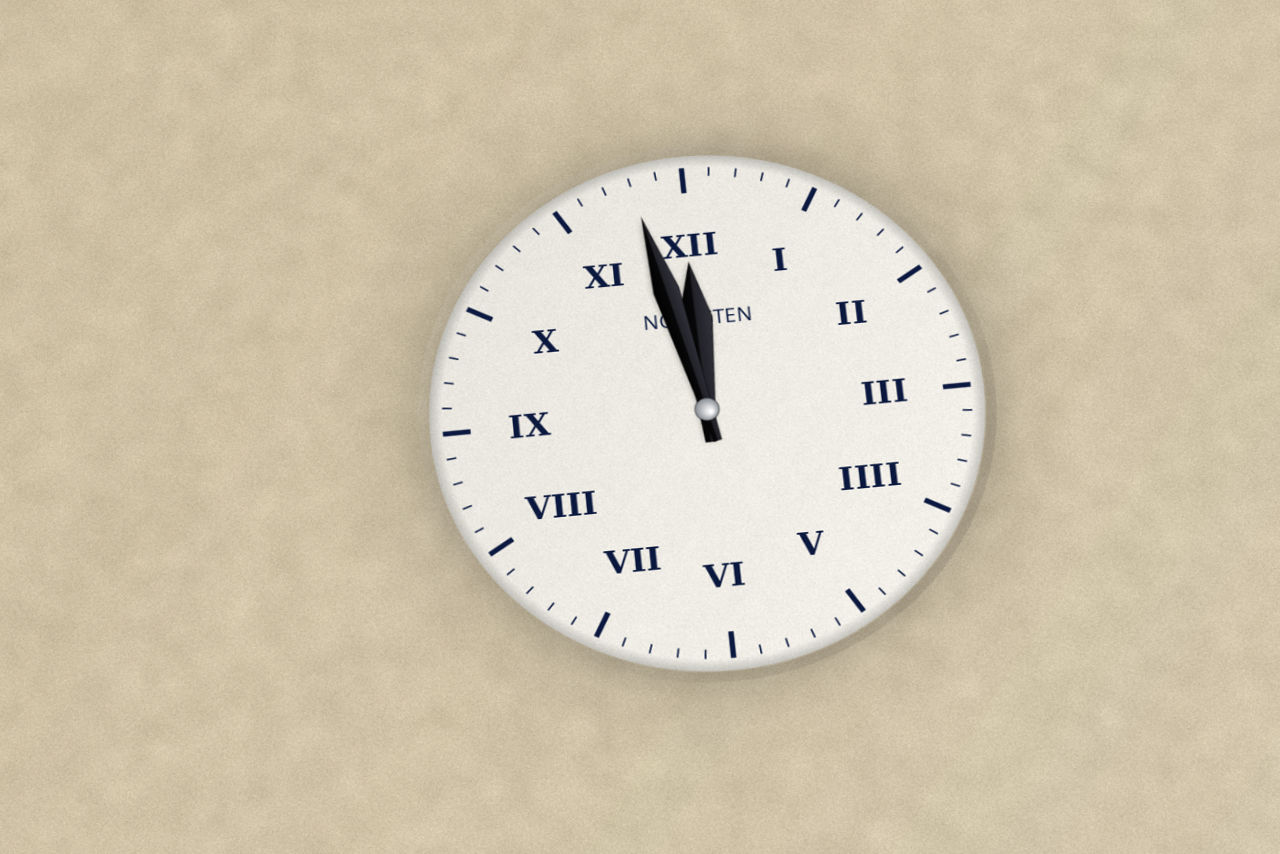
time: 11.58
